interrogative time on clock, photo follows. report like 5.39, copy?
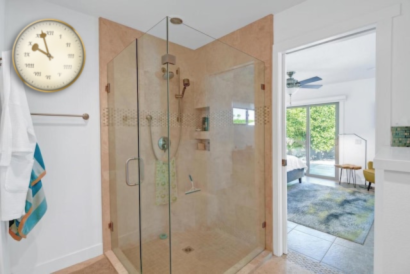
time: 9.57
